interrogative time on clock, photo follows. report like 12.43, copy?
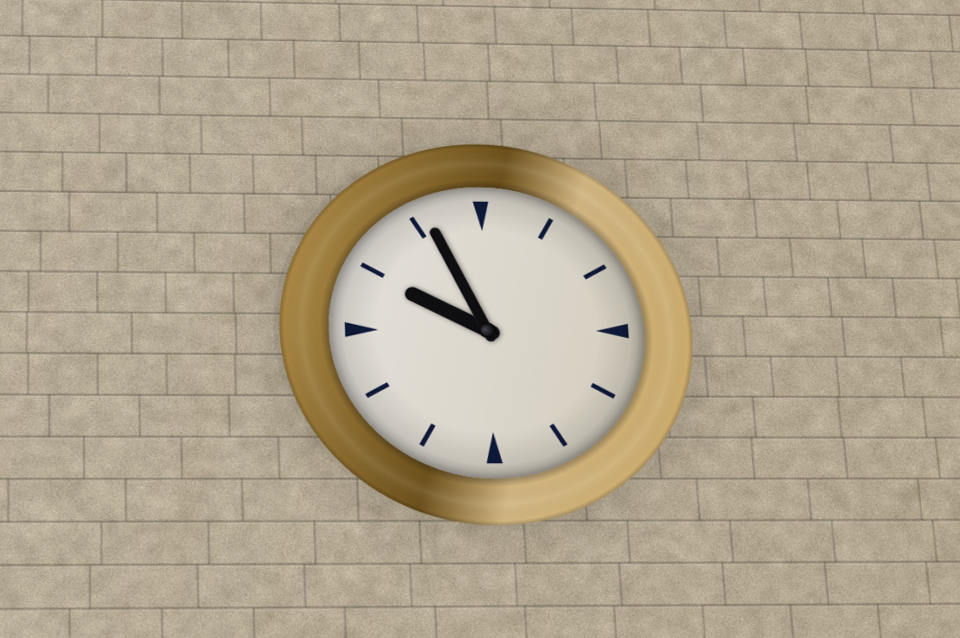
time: 9.56
